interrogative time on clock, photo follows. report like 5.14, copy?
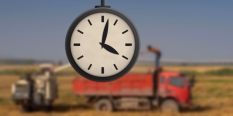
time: 4.02
